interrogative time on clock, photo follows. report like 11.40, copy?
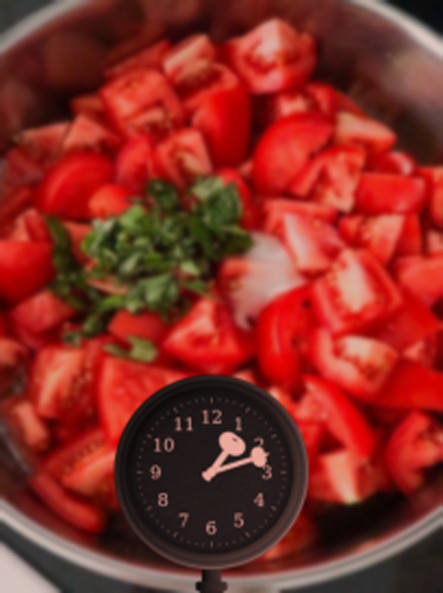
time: 1.12
